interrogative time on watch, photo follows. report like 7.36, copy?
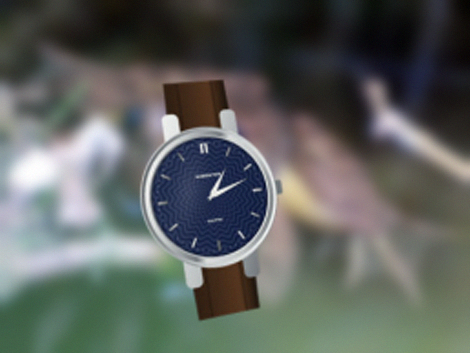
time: 1.12
